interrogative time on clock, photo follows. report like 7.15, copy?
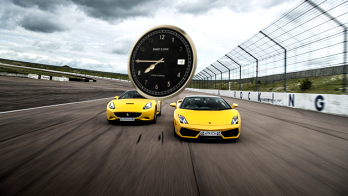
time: 7.45
